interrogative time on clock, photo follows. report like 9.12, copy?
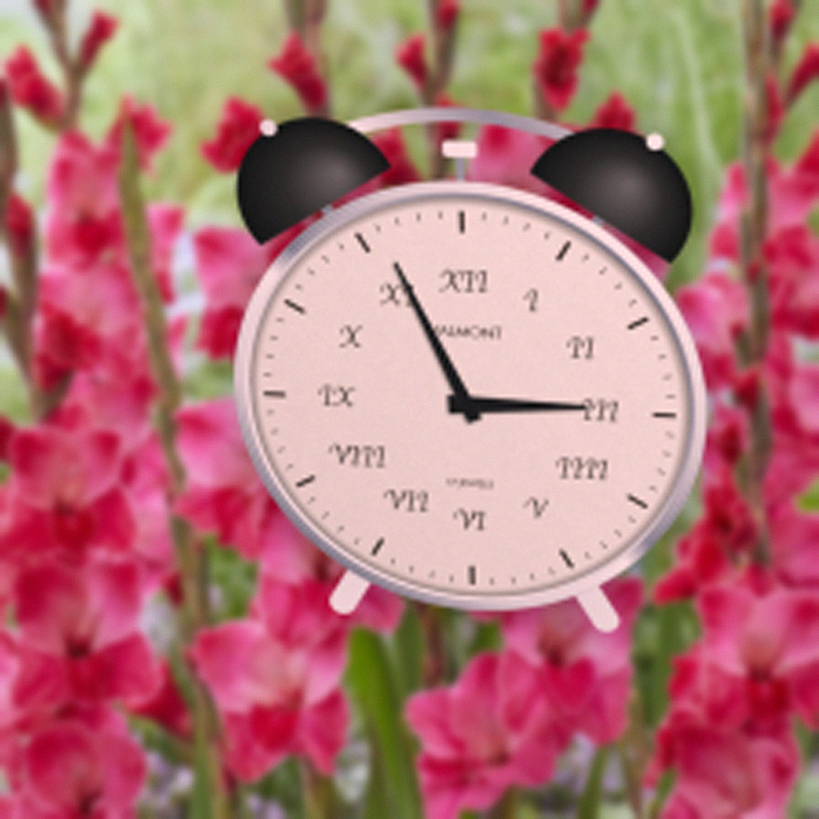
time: 2.56
